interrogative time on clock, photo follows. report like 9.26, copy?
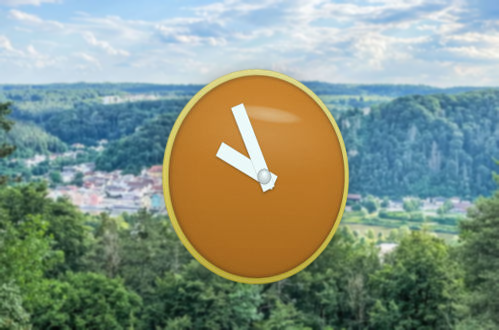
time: 9.56
